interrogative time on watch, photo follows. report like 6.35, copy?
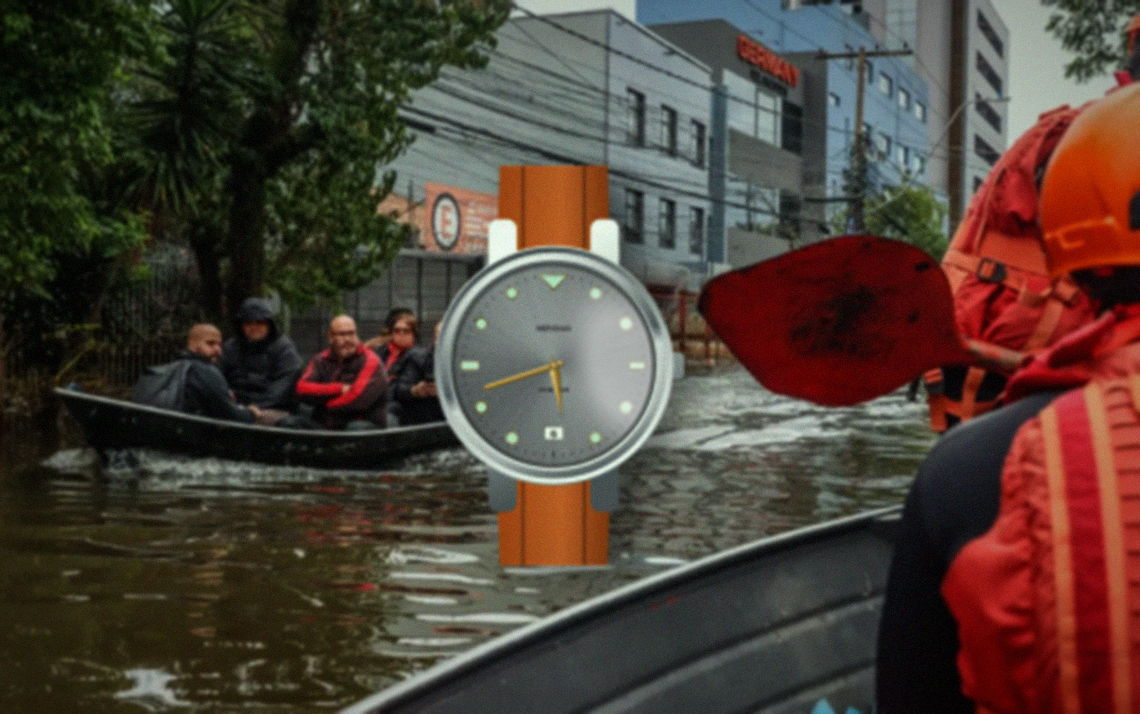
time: 5.42
